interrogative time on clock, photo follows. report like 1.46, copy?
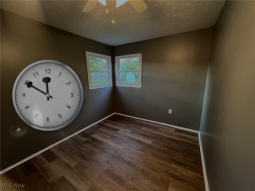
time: 11.50
